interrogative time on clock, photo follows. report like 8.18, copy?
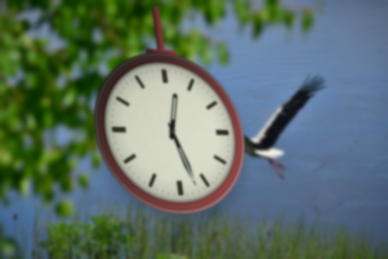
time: 12.27
